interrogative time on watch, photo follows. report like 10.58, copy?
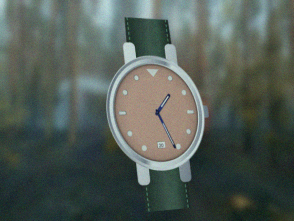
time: 1.26
